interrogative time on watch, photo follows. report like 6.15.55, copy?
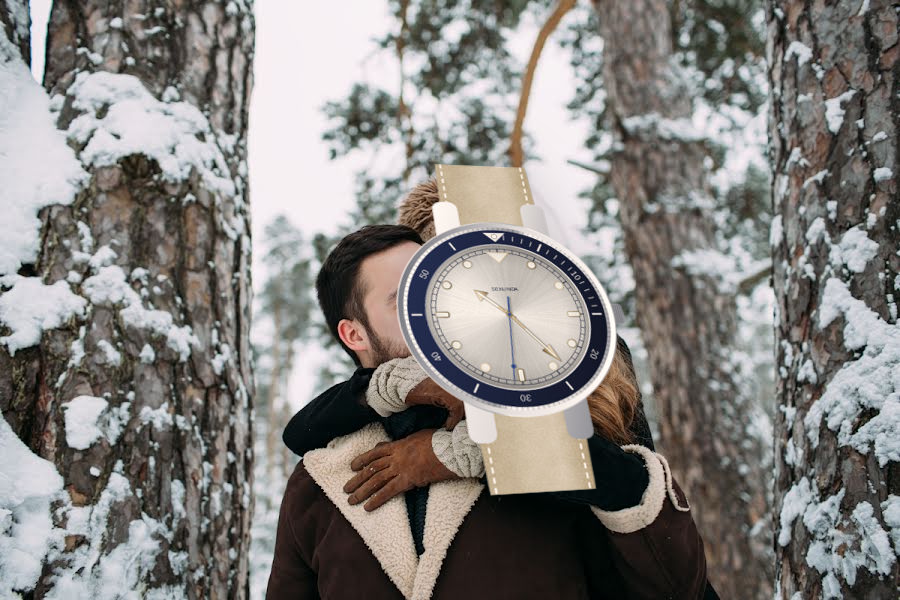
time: 10.23.31
